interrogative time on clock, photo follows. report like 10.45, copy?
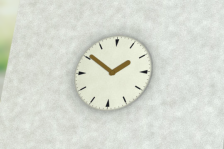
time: 1.51
